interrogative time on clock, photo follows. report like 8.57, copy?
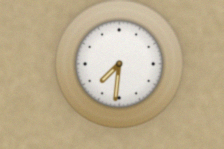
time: 7.31
